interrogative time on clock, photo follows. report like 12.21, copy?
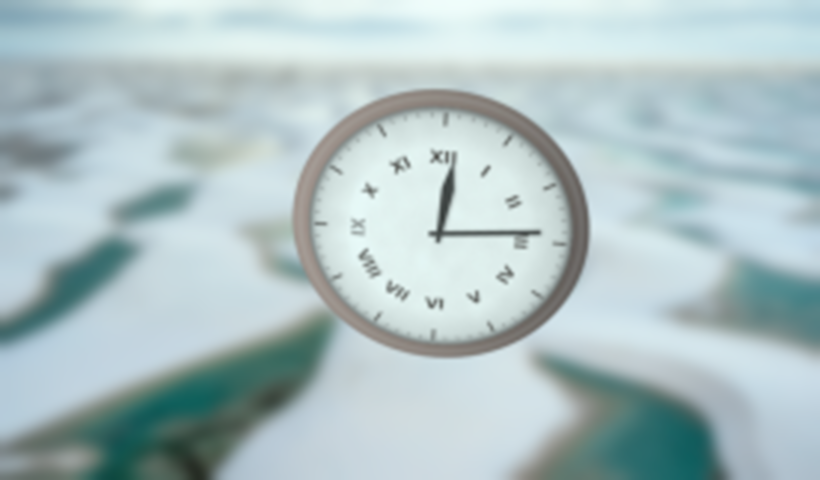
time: 12.14
